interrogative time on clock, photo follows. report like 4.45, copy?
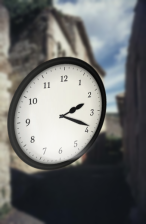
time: 2.19
